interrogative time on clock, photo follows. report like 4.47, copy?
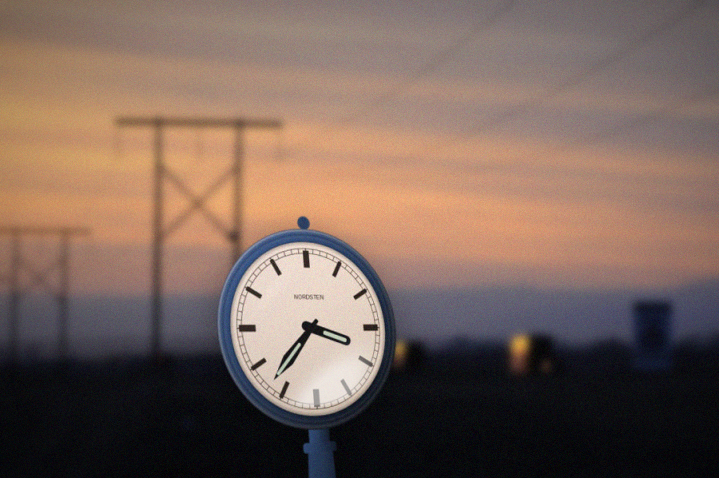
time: 3.37
